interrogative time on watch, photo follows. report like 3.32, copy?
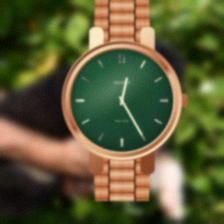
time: 12.25
